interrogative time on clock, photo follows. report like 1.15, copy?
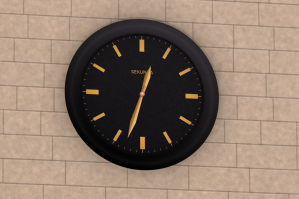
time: 12.33
